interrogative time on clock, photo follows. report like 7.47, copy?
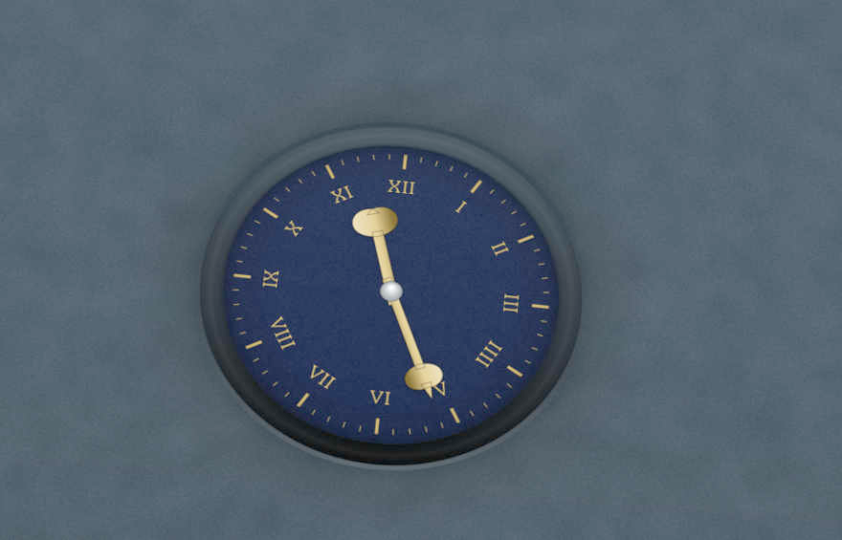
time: 11.26
